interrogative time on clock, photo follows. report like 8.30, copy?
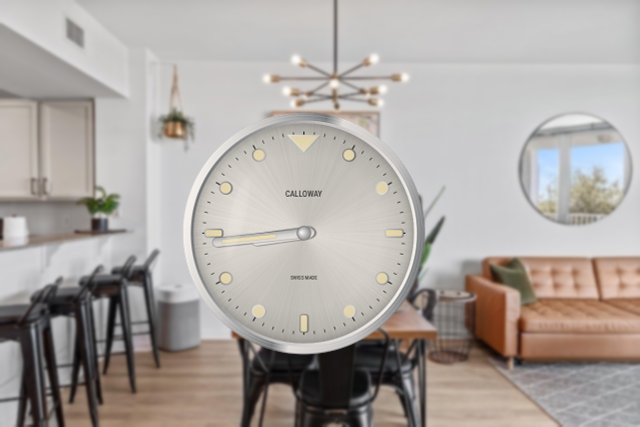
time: 8.44
